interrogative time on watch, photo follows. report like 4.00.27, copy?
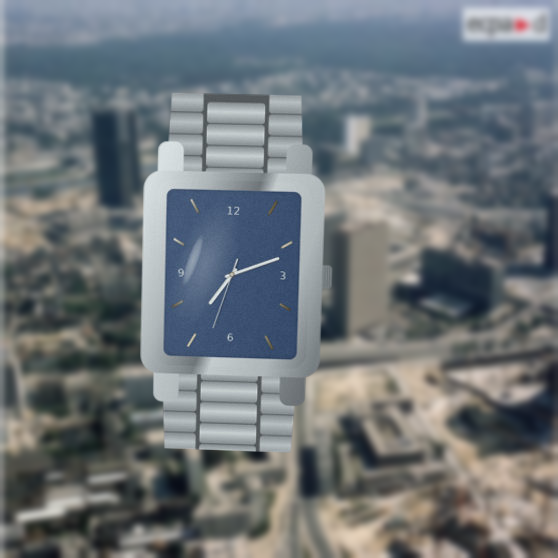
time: 7.11.33
